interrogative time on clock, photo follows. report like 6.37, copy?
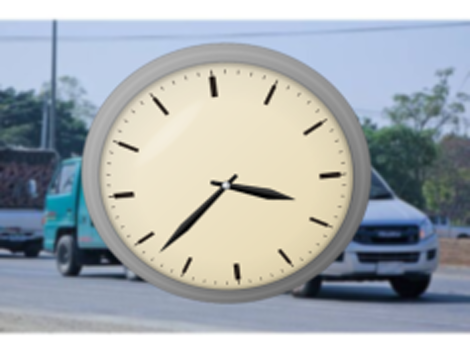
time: 3.38
